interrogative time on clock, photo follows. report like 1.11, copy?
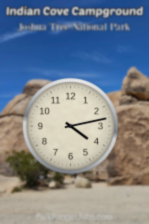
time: 4.13
